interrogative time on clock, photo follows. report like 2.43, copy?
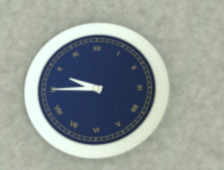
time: 9.45
